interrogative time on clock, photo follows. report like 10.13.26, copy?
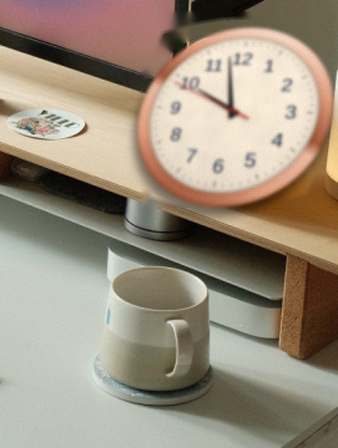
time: 9.57.49
